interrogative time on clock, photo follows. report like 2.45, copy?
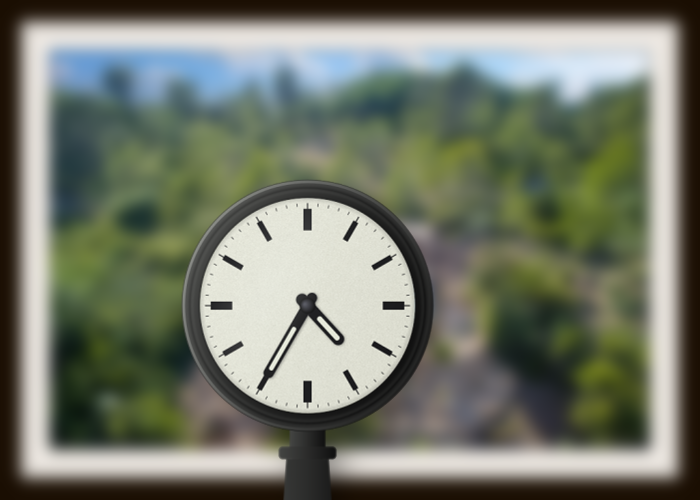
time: 4.35
